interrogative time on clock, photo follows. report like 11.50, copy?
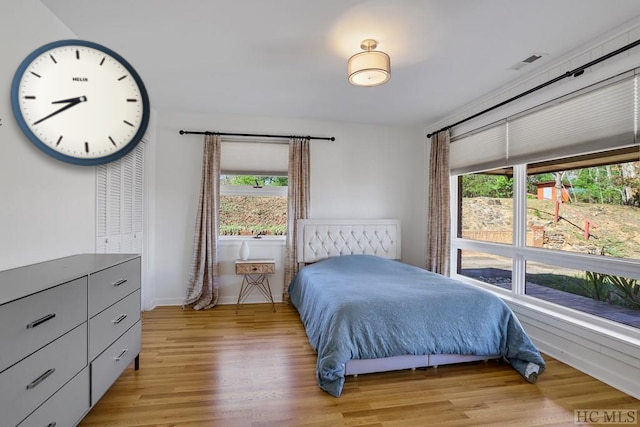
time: 8.40
